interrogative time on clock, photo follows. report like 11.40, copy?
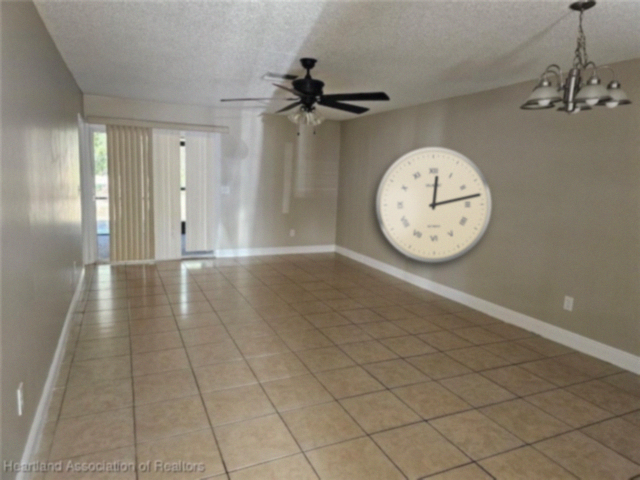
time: 12.13
